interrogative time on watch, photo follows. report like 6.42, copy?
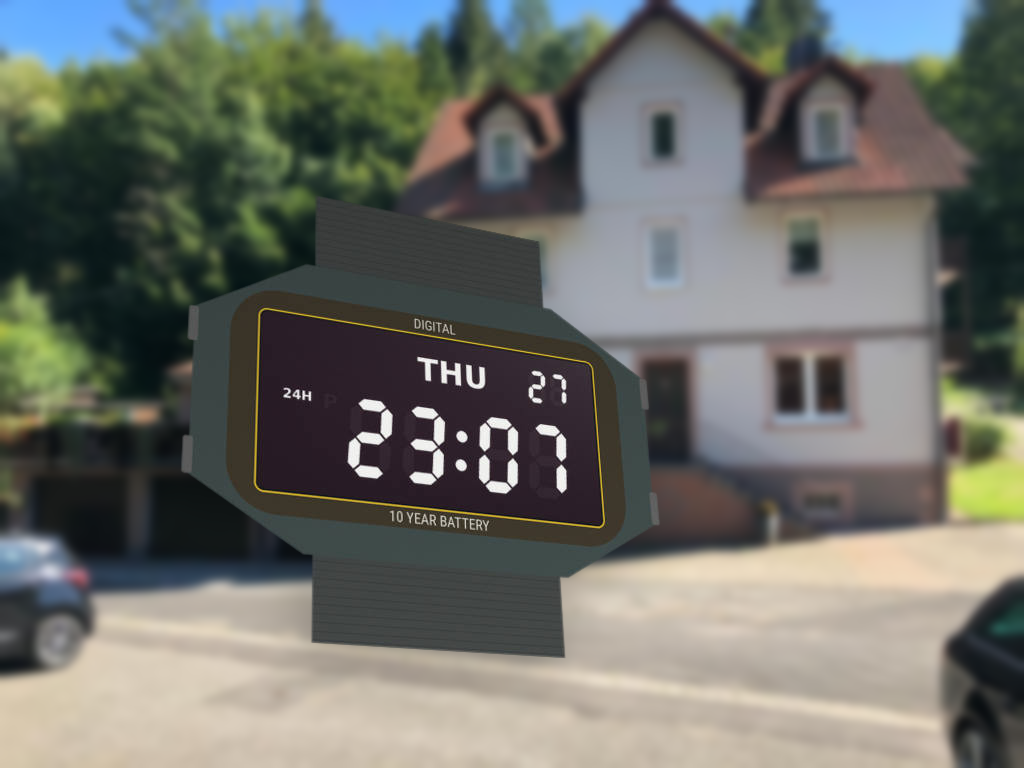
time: 23.07
